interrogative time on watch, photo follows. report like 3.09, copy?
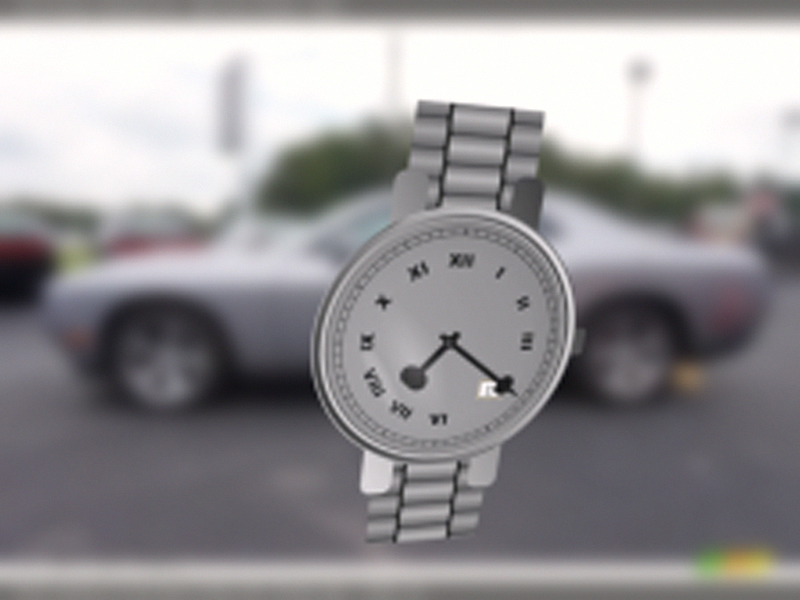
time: 7.21
